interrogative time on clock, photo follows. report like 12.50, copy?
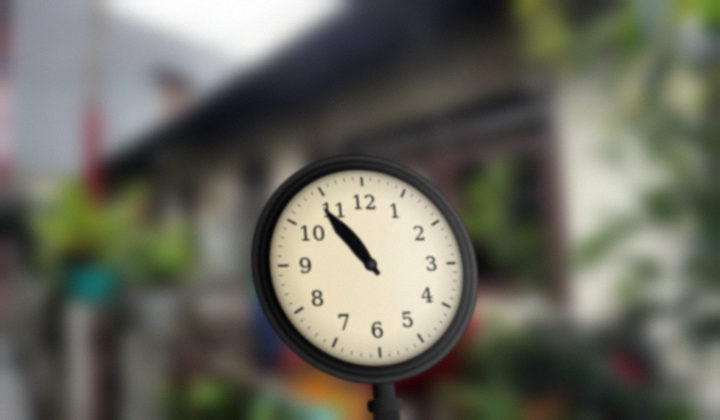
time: 10.54
